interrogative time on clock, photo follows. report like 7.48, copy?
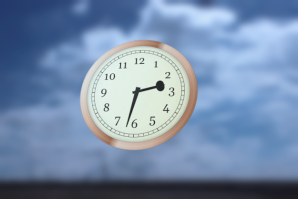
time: 2.32
